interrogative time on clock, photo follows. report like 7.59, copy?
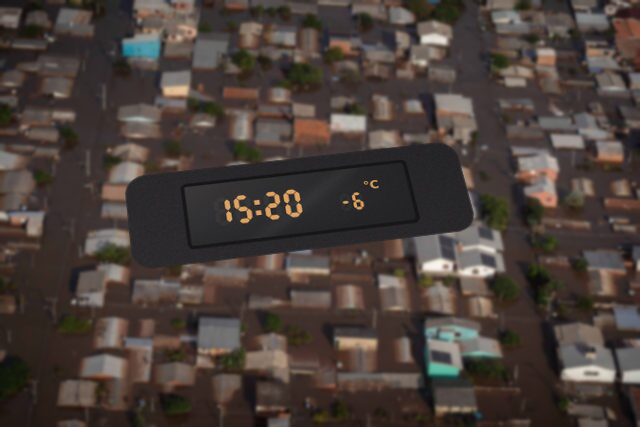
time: 15.20
